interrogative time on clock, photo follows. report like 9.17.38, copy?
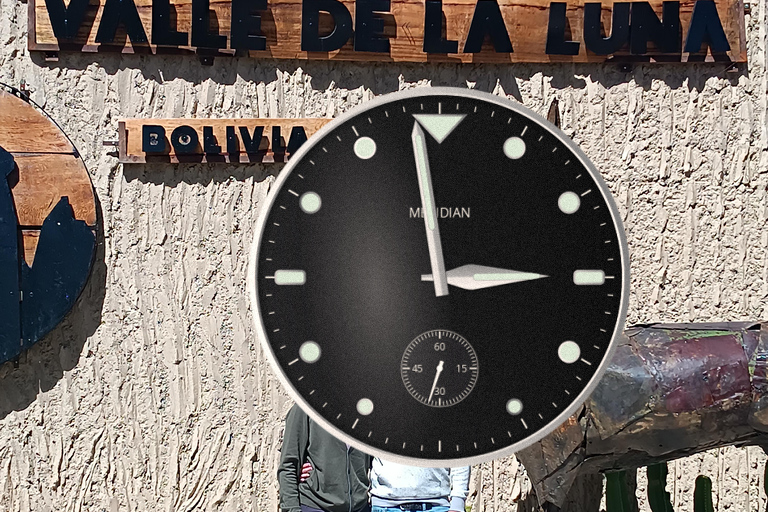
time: 2.58.33
